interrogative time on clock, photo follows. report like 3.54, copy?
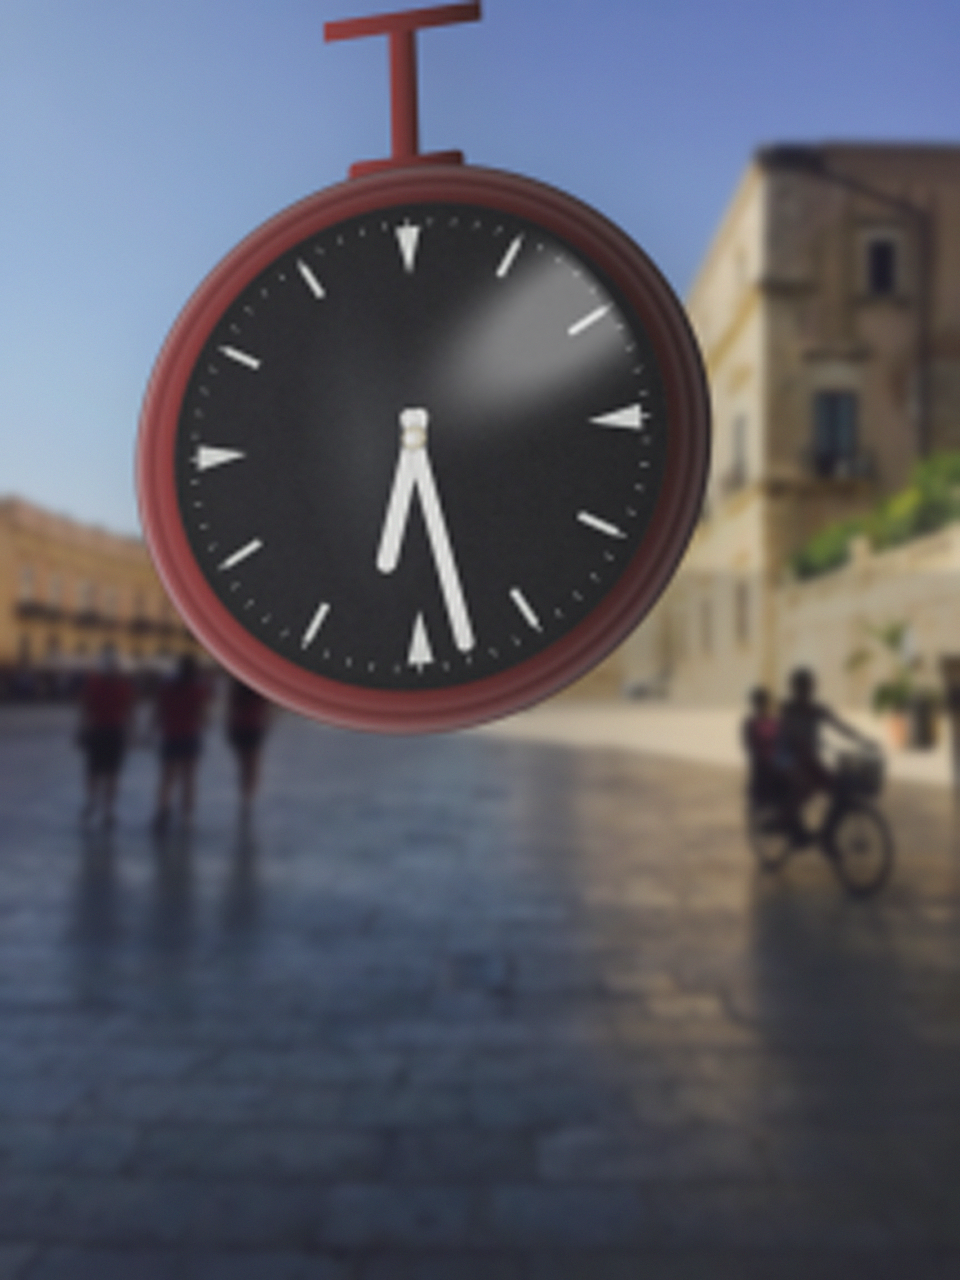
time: 6.28
